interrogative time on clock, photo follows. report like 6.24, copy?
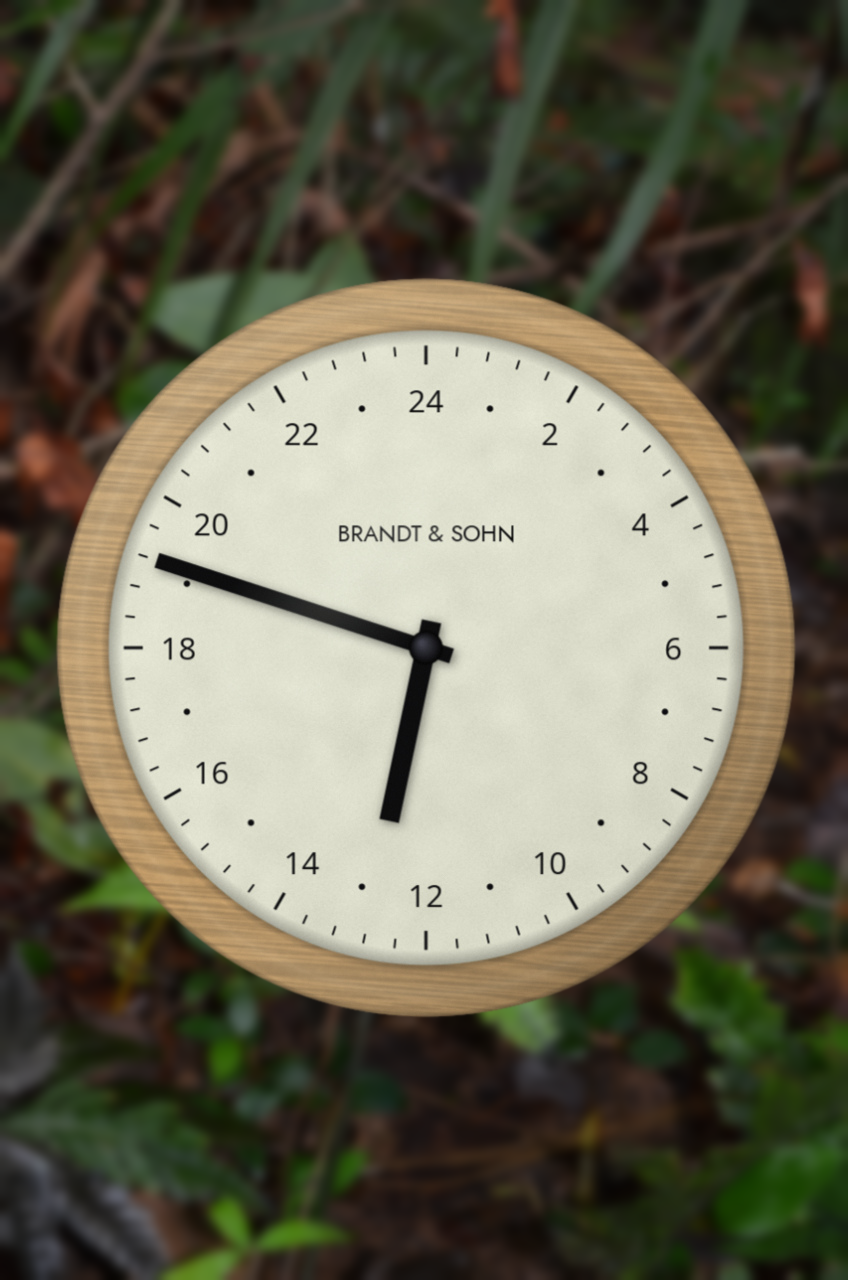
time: 12.48
